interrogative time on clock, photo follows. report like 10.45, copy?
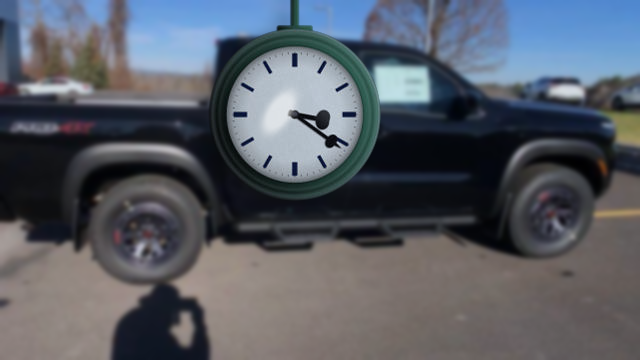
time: 3.21
